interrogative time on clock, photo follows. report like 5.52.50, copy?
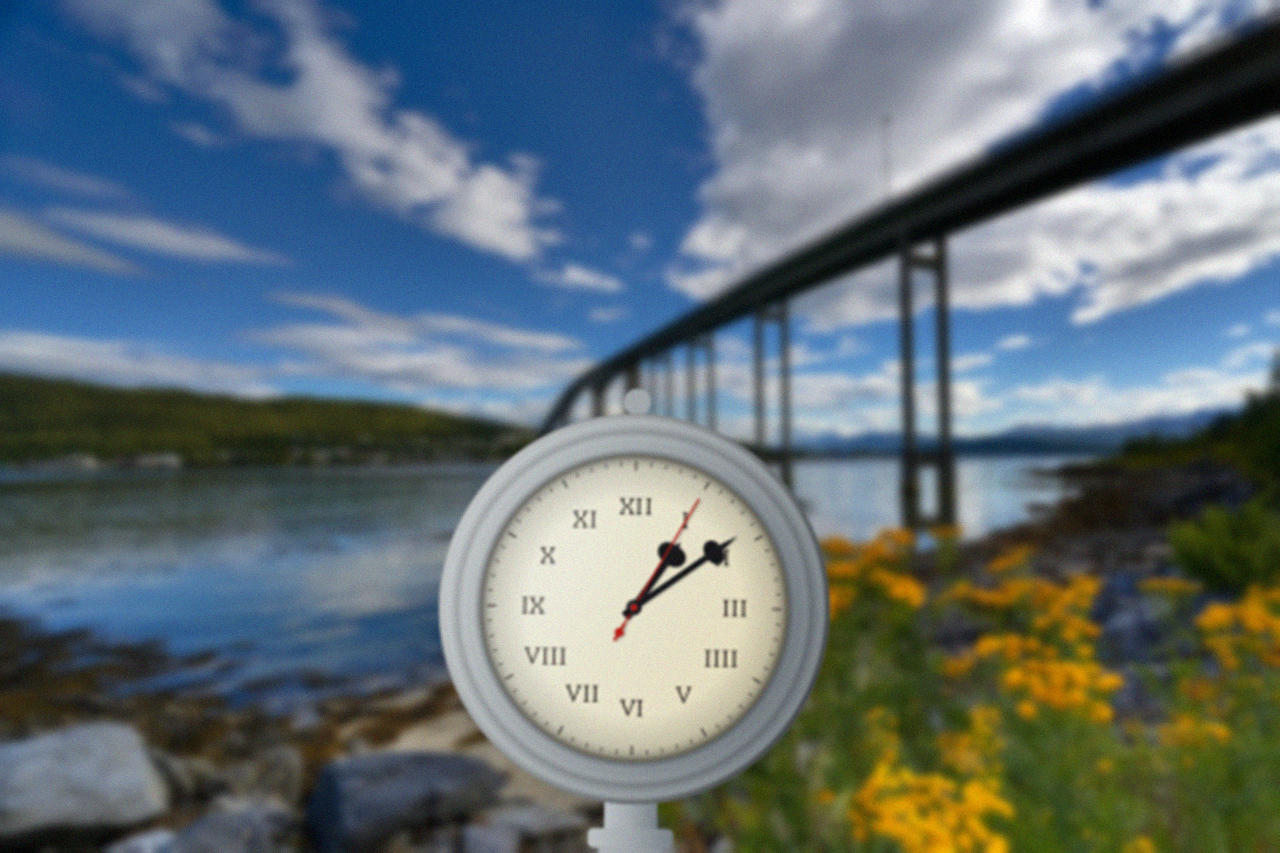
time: 1.09.05
